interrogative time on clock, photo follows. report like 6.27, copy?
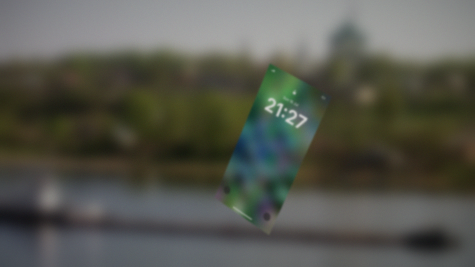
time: 21.27
